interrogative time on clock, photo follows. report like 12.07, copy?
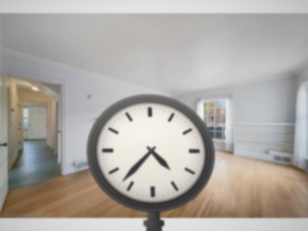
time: 4.37
